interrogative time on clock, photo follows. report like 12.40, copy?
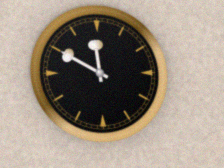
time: 11.50
